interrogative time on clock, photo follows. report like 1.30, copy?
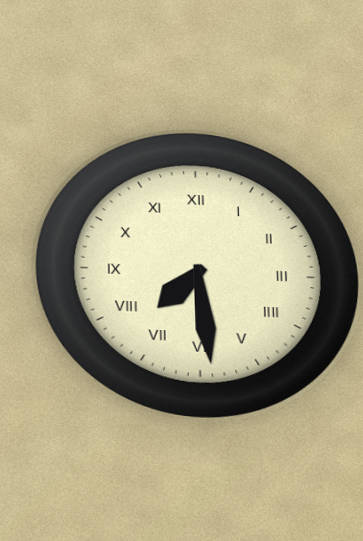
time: 7.29
